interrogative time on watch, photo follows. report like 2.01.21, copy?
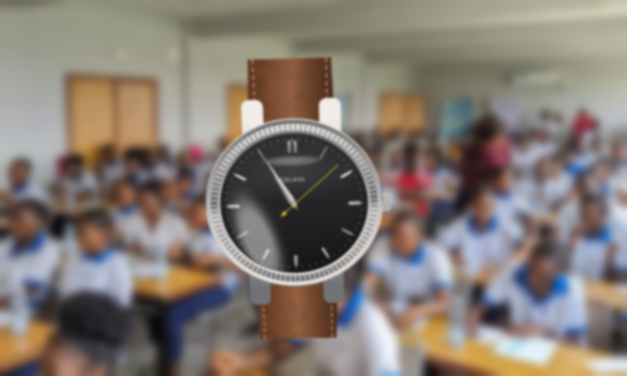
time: 10.55.08
